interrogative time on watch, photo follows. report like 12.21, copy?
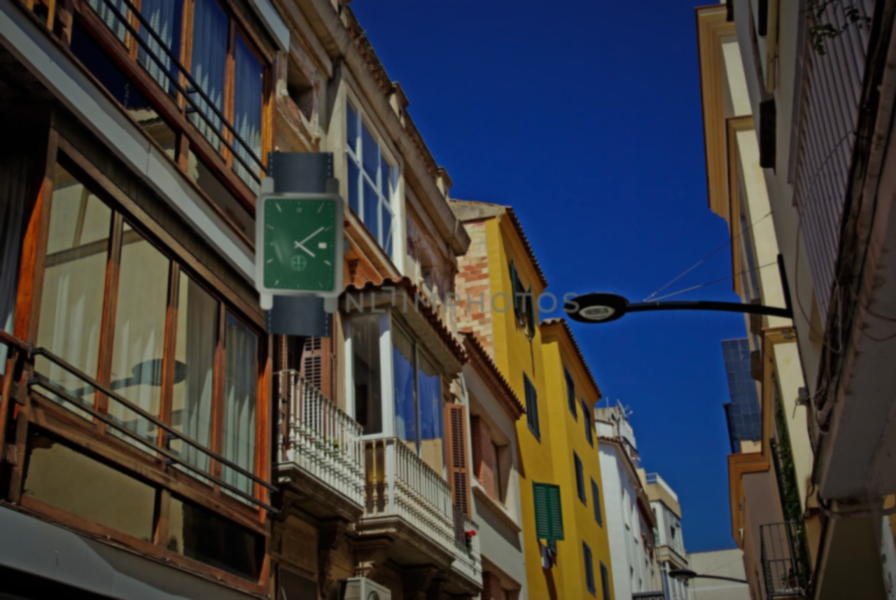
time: 4.09
